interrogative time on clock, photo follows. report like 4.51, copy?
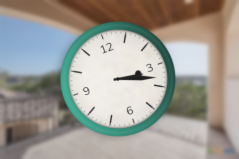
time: 3.18
